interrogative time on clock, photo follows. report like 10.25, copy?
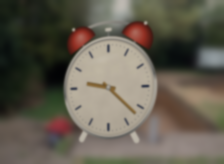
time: 9.22
